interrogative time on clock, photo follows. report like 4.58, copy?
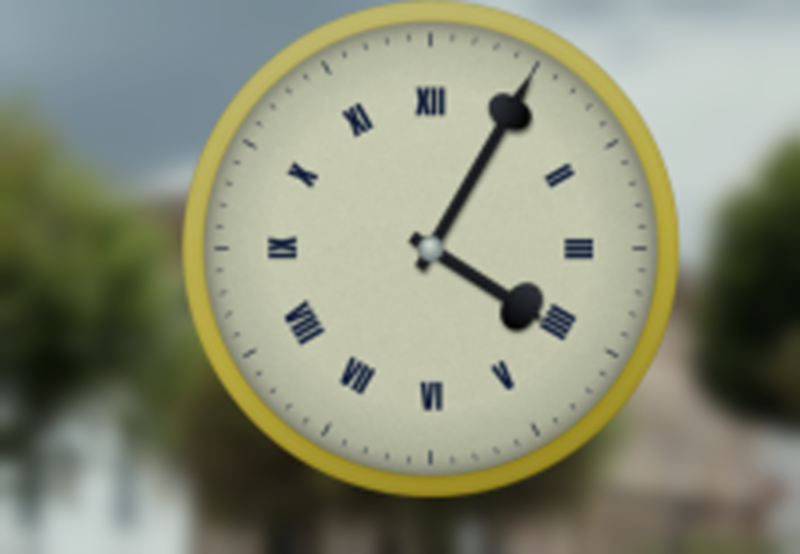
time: 4.05
